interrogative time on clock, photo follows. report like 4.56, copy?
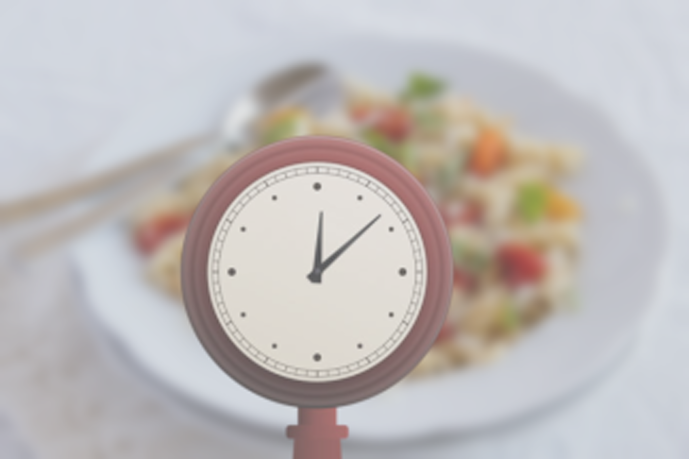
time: 12.08
